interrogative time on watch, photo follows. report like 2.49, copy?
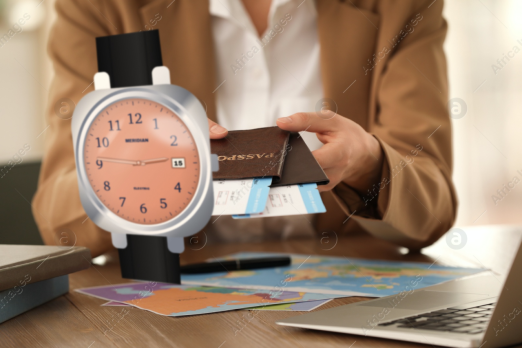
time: 2.46
